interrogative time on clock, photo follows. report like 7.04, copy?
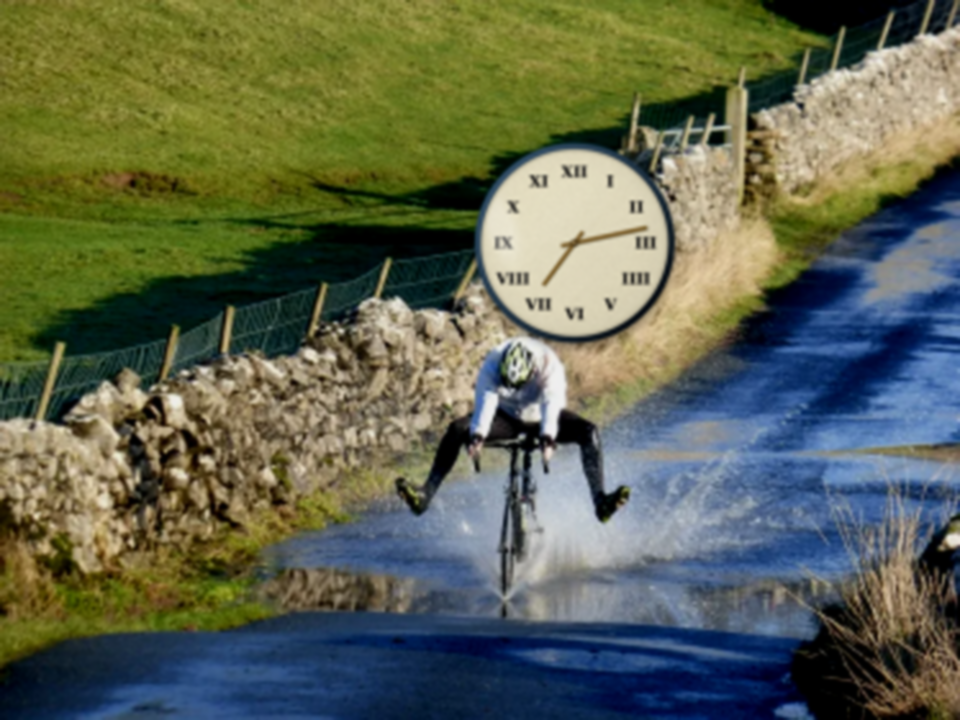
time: 7.13
